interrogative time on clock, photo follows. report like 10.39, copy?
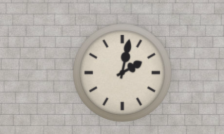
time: 2.02
